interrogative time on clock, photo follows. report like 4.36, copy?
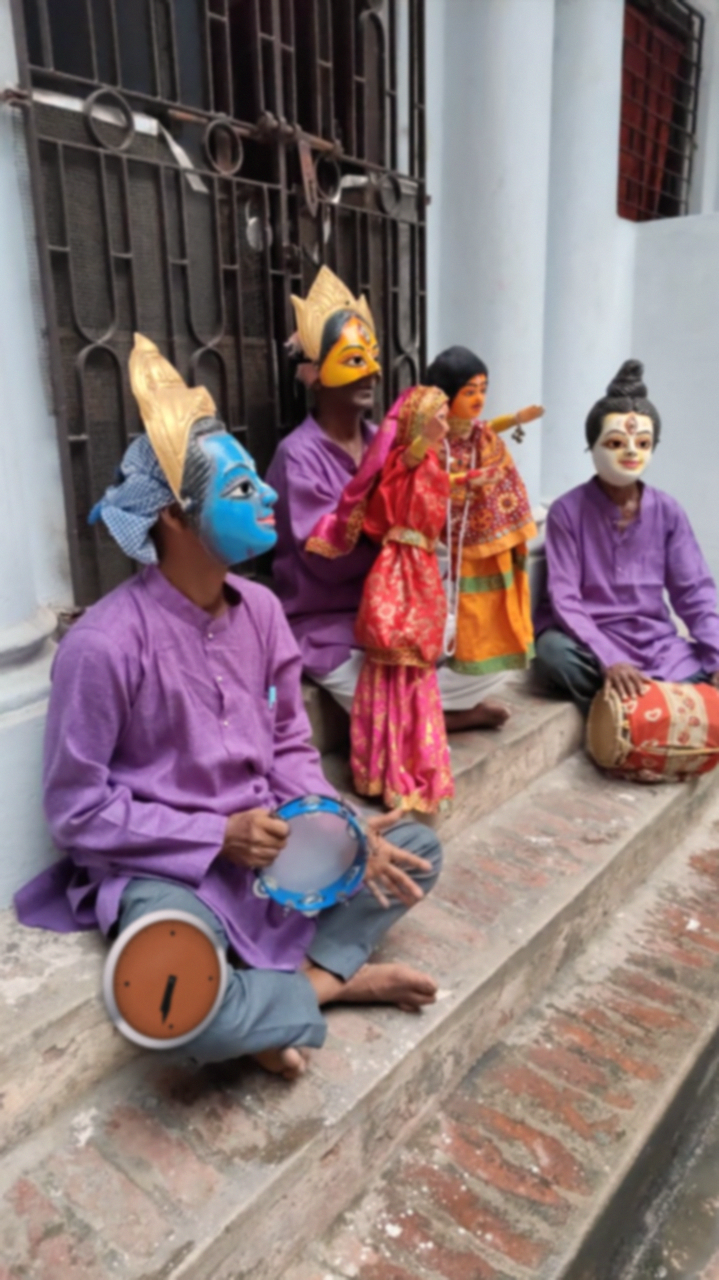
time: 6.32
